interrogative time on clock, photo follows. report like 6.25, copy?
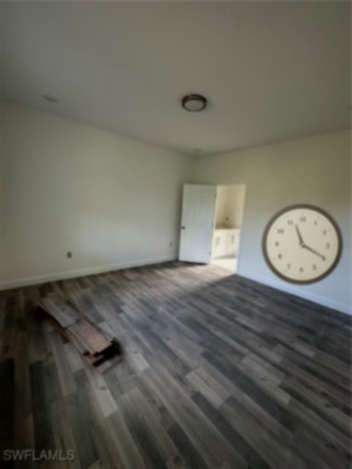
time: 11.20
